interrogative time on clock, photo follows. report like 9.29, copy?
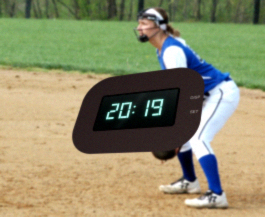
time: 20.19
